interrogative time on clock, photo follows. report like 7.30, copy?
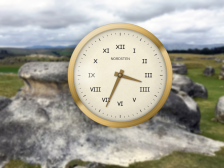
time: 3.34
